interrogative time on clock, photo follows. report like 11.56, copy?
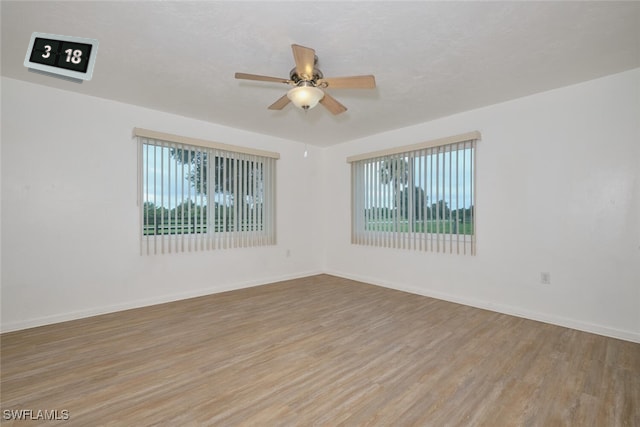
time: 3.18
